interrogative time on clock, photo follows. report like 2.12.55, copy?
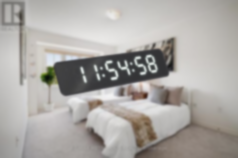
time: 11.54.58
